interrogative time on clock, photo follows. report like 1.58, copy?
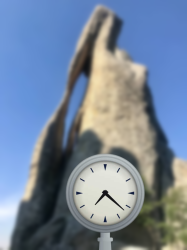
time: 7.22
